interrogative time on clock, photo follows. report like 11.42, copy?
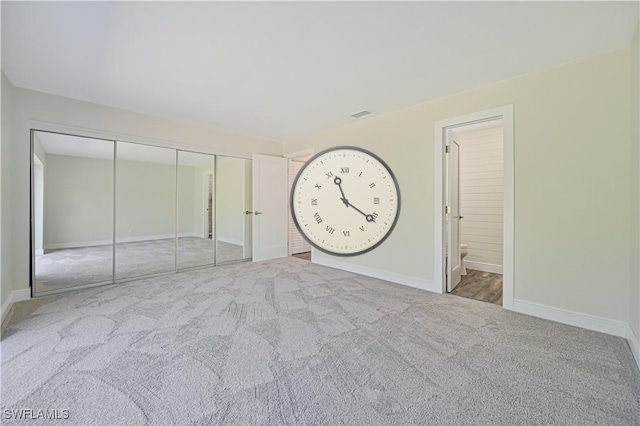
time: 11.21
